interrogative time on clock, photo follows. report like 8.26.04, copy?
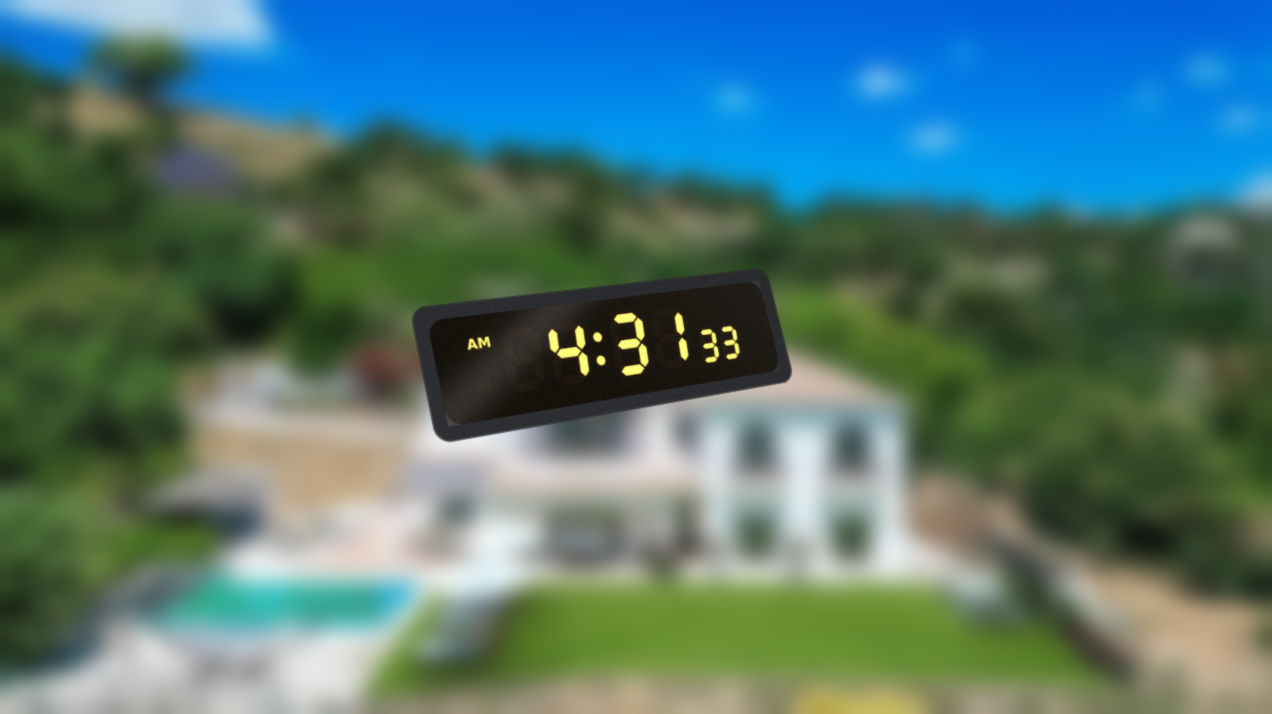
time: 4.31.33
